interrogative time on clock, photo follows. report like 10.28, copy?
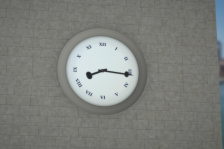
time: 8.16
